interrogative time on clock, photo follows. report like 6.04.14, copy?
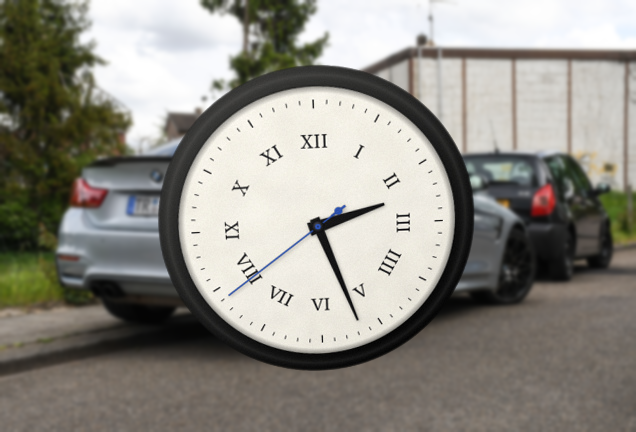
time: 2.26.39
